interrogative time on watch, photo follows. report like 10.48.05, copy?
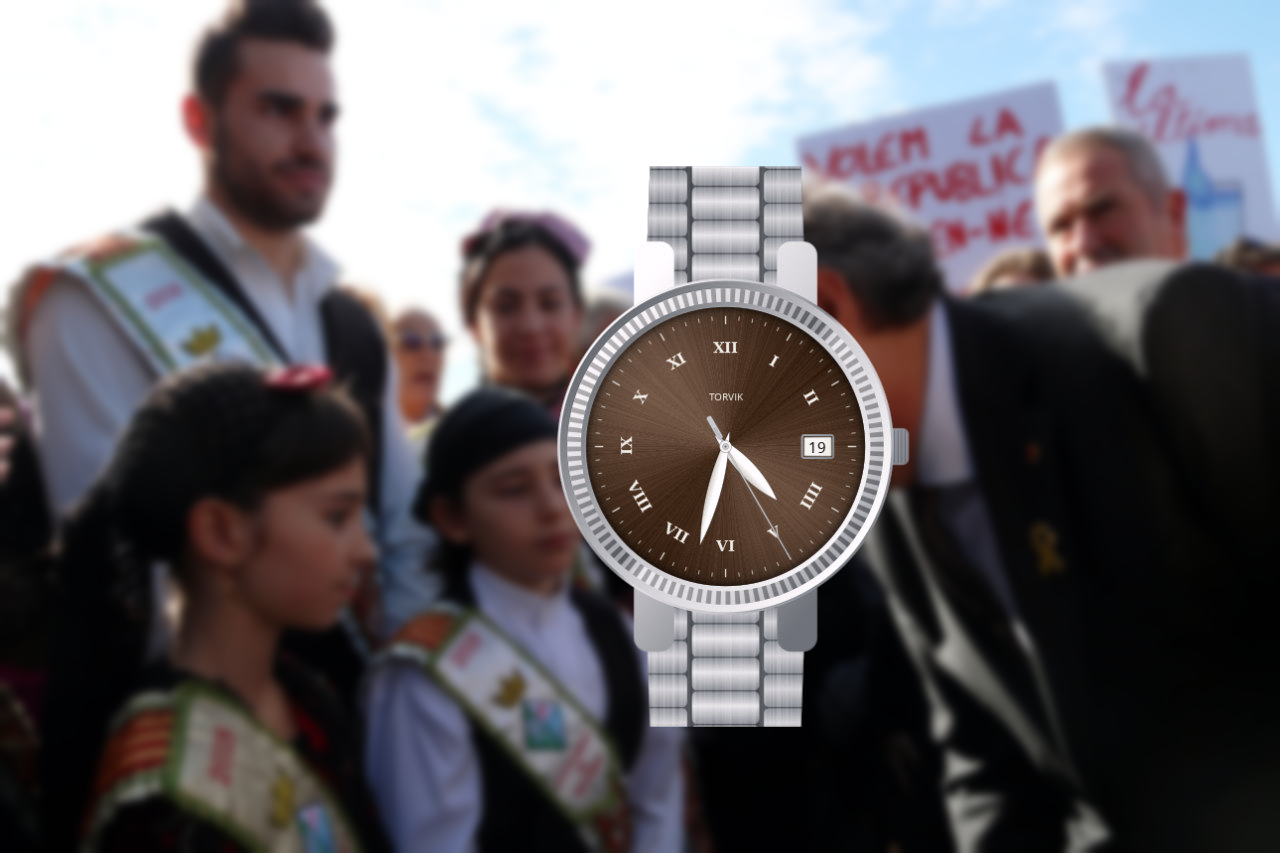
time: 4.32.25
